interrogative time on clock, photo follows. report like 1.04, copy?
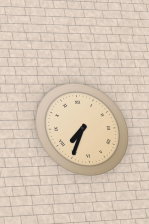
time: 7.35
